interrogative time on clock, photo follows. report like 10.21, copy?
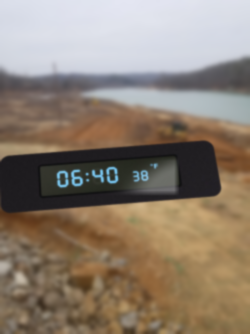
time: 6.40
